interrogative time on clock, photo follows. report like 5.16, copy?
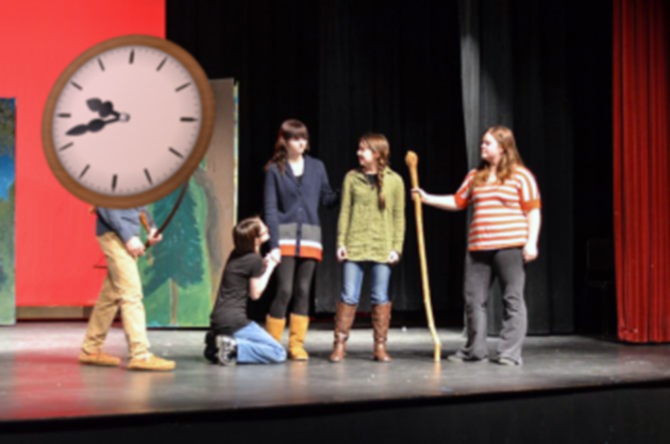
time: 9.42
